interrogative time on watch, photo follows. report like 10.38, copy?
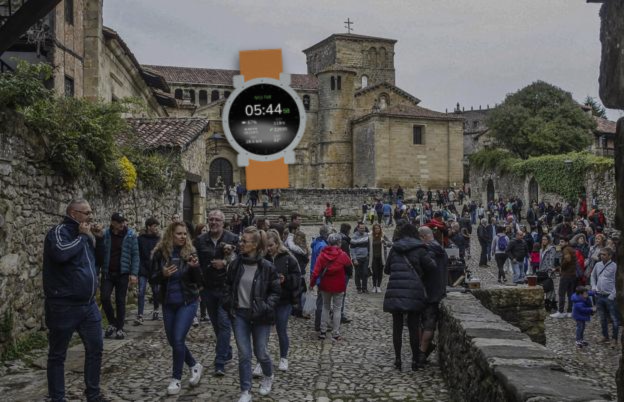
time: 5.44
